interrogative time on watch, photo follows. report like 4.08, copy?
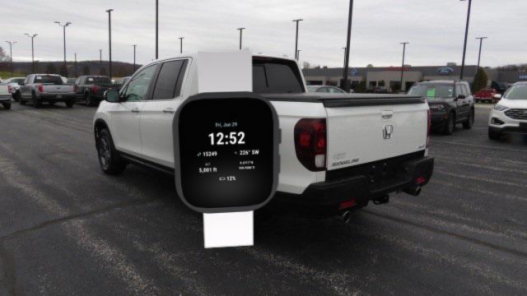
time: 12.52
